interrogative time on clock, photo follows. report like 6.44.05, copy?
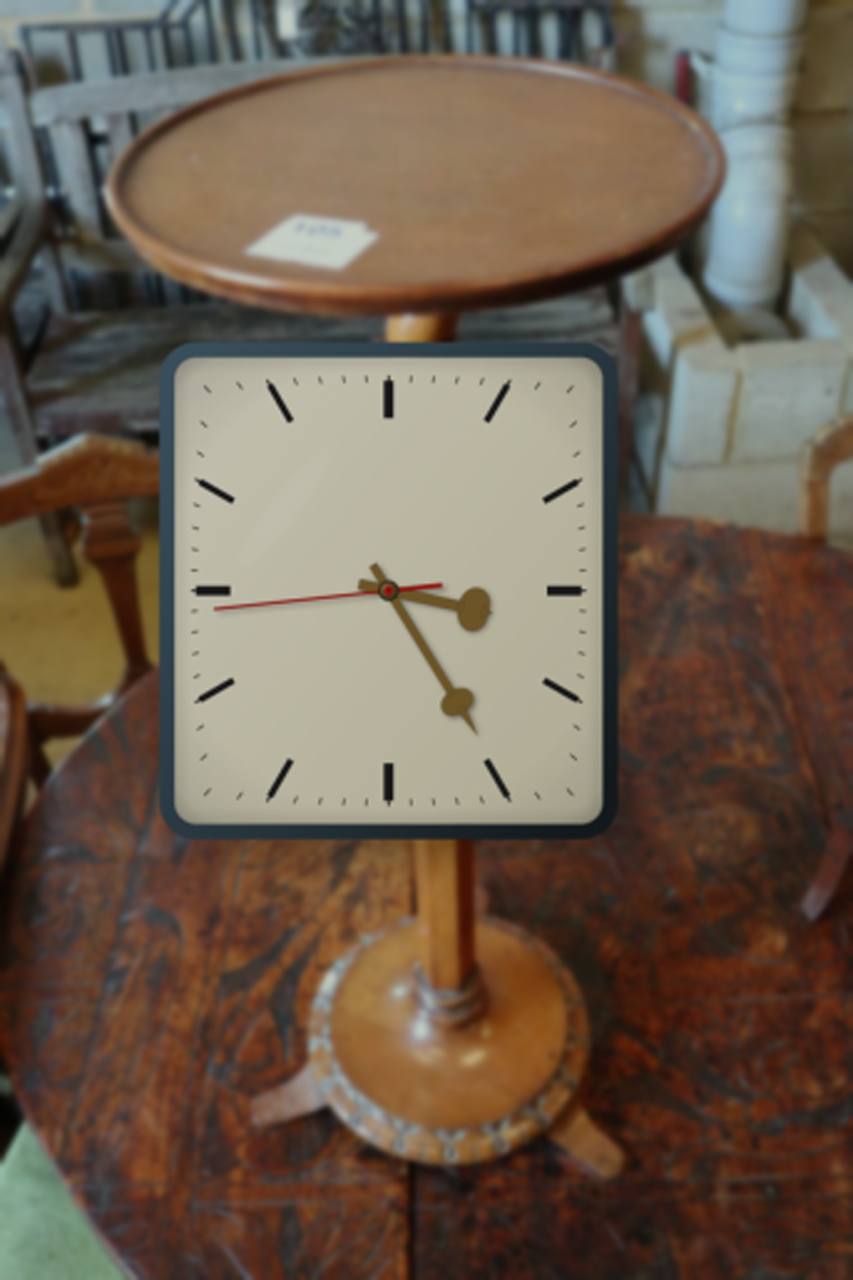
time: 3.24.44
